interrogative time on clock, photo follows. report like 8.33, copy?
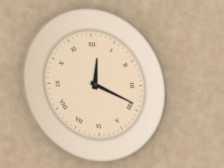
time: 12.19
